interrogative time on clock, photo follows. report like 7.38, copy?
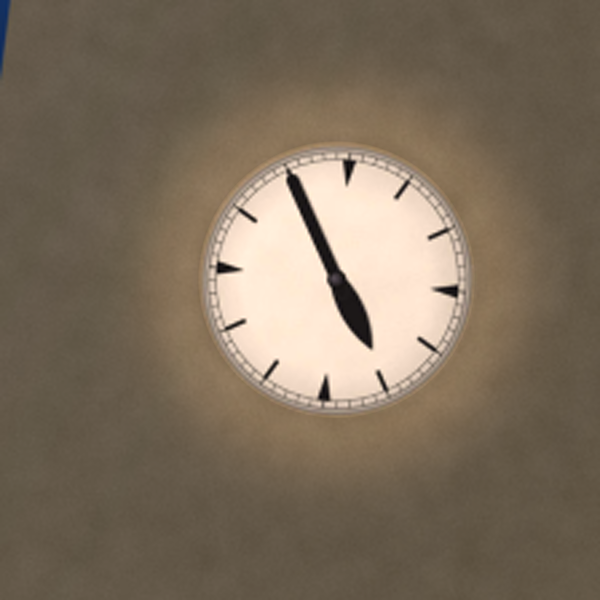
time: 4.55
